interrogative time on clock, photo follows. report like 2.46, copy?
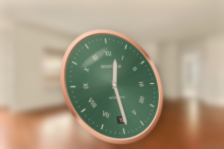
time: 12.29
